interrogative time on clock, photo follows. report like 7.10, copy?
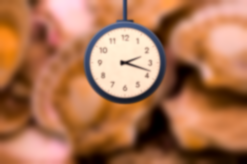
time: 2.18
